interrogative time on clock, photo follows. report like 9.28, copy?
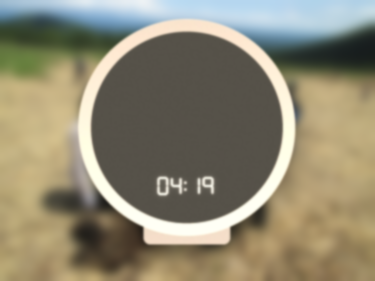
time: 4.19
